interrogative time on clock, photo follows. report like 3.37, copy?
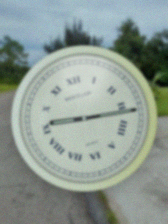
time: 9.16
